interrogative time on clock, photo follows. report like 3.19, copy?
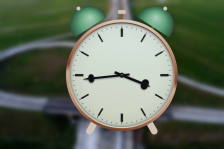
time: 3.44
